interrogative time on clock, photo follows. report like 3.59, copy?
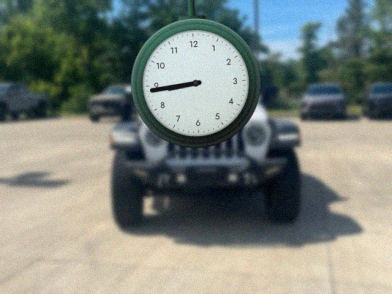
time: 8.44
